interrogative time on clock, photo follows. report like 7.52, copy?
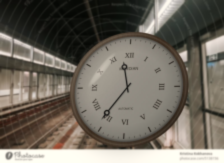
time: 11.36
